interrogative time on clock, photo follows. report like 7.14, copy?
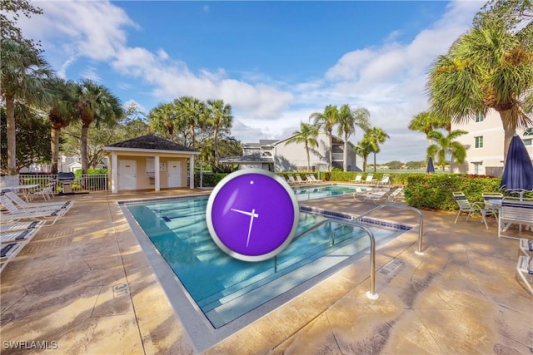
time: 9.32
